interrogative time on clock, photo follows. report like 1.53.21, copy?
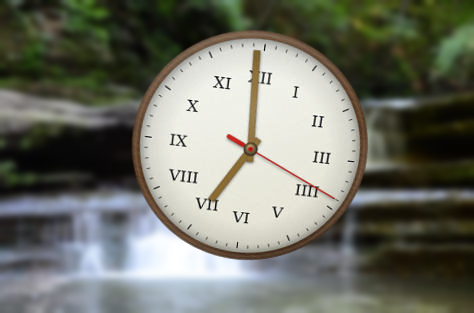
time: 6.59.19
